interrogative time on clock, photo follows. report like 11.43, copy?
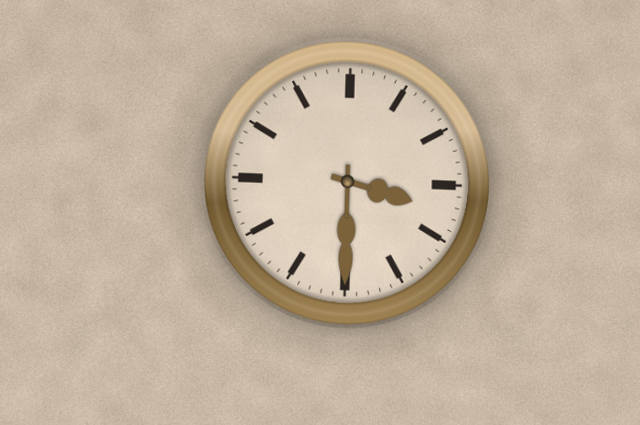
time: 3.30
